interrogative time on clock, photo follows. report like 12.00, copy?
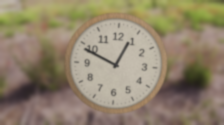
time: 12.49
